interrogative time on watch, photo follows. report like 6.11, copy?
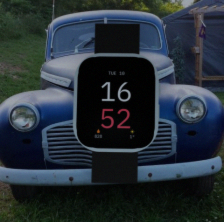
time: 16.52
